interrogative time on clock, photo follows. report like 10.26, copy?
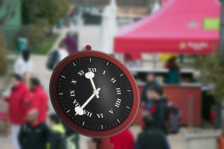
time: 11.38
